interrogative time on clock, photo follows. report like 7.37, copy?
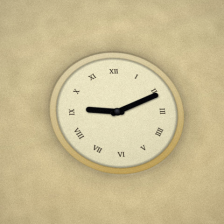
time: 9.11
